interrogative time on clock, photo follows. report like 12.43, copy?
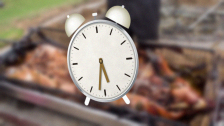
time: 5.32
